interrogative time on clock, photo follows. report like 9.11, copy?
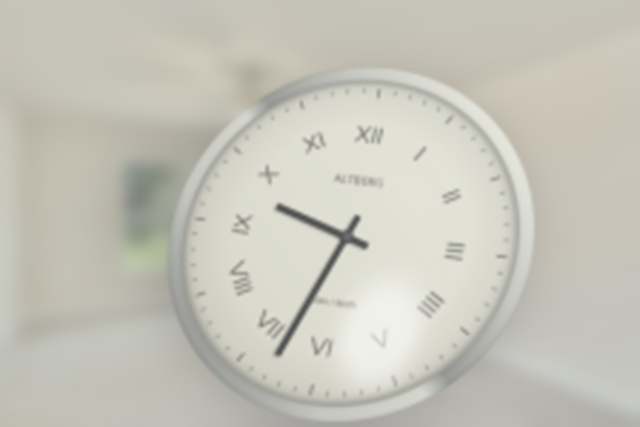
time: 9.33
